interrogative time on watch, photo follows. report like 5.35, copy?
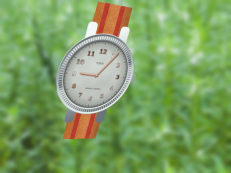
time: 9.06
